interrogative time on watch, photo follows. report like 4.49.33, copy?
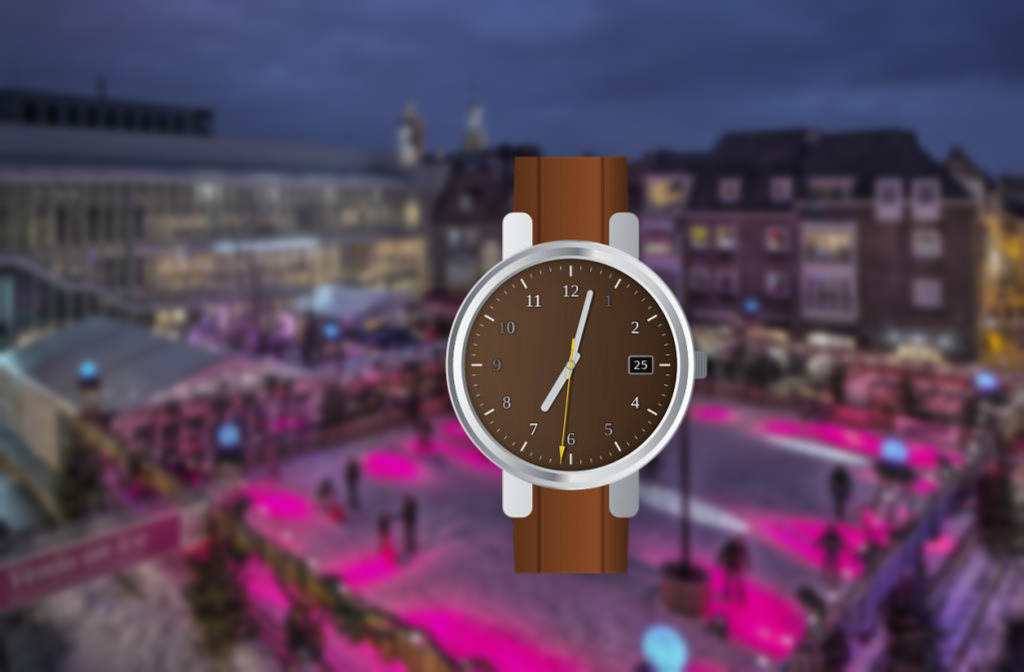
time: 7.02.31
